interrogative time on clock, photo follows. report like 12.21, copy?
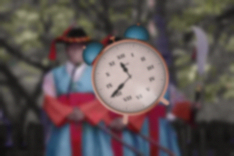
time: 11.41
